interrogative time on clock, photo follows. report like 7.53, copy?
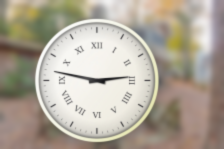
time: 2.47
